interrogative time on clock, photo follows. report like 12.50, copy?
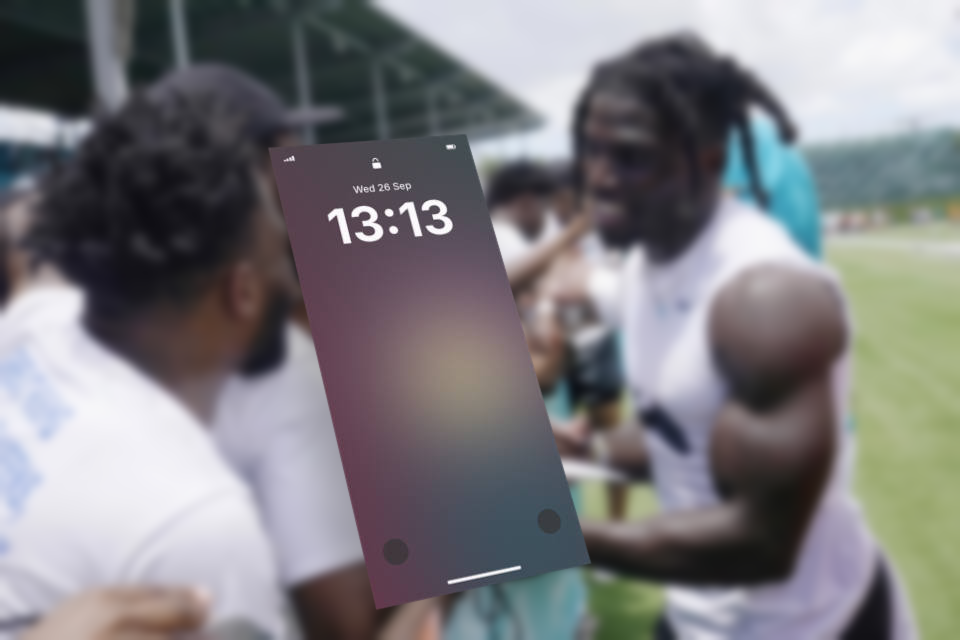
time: 13.13
